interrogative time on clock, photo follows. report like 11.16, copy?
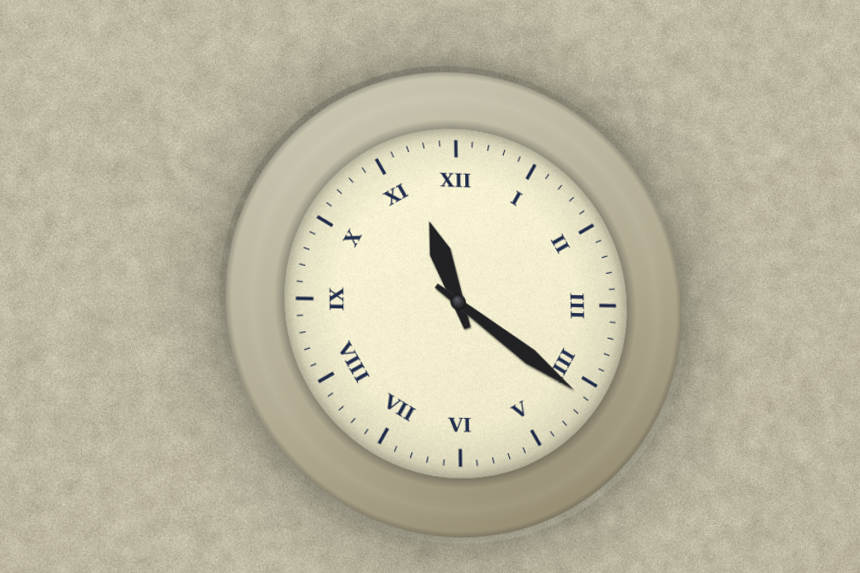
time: 11.21
